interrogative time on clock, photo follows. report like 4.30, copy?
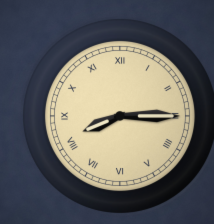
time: 8.15
